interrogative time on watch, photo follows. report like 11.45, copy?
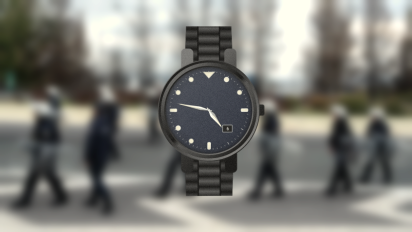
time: 4.47
